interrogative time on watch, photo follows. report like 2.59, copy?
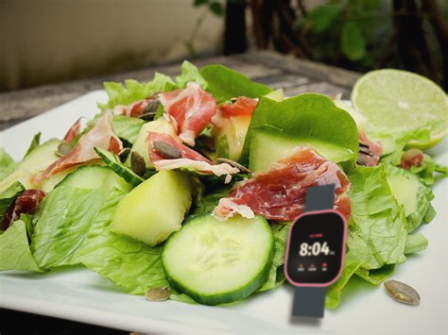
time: 8.04
